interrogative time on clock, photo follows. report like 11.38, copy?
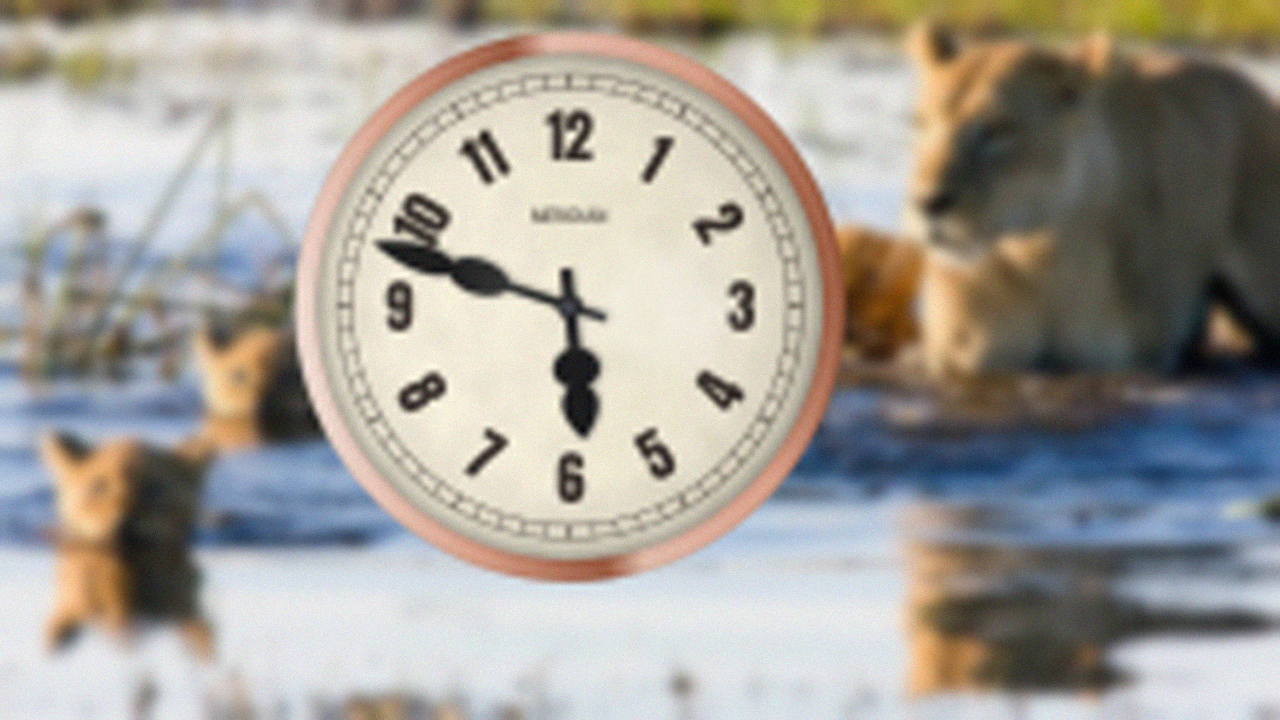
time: 5.48
